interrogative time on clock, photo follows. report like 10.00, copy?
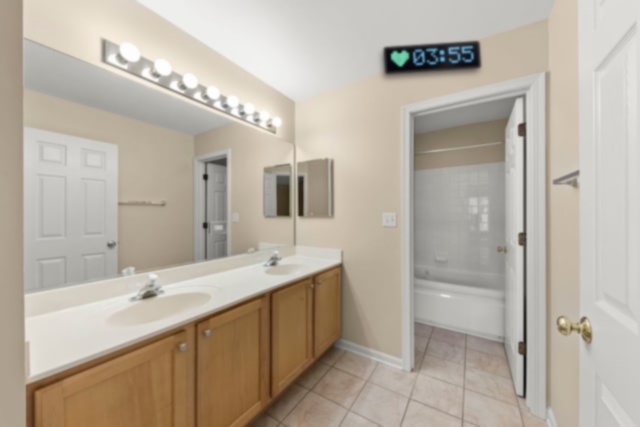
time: 3.55
